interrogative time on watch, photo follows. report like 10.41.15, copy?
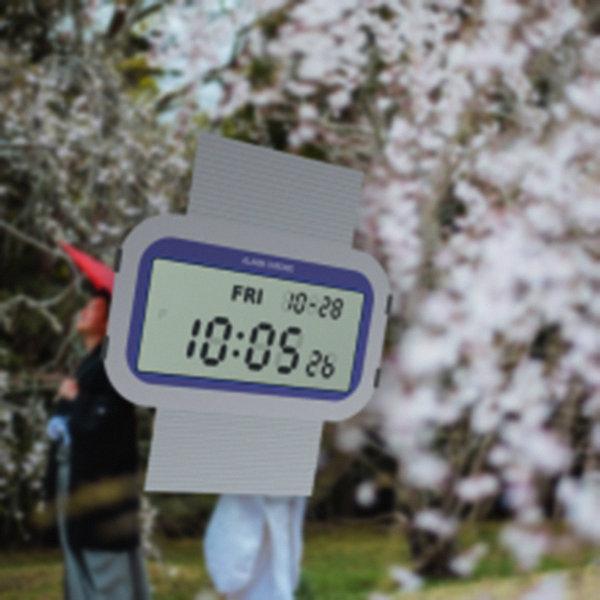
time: 10.05.26
